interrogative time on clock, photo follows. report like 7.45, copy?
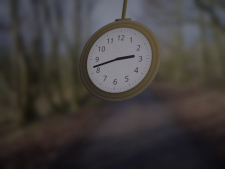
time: 2.42
